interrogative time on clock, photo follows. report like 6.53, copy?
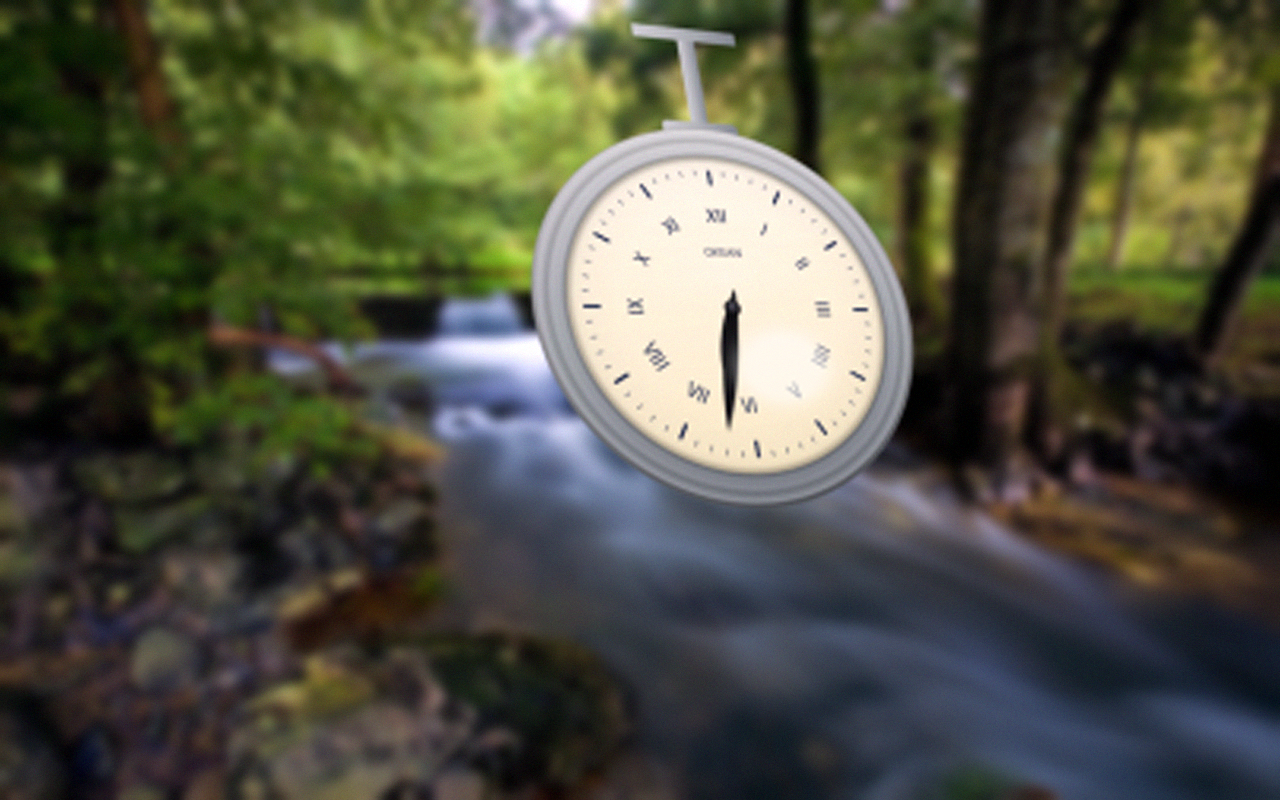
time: 6.32
